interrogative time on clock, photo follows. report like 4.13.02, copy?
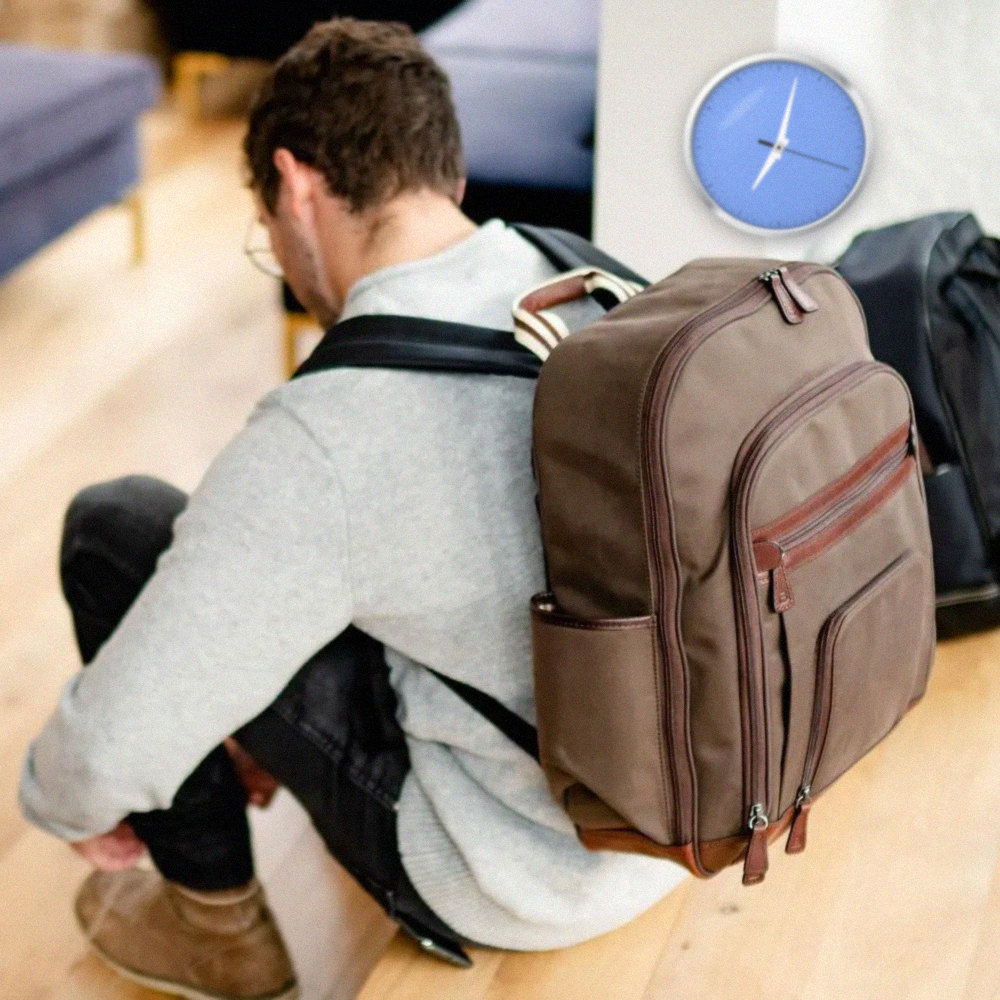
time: 7.02.18
